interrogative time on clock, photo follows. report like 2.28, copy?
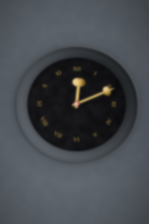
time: 12.11
